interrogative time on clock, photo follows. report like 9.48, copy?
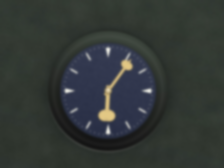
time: 6.06
